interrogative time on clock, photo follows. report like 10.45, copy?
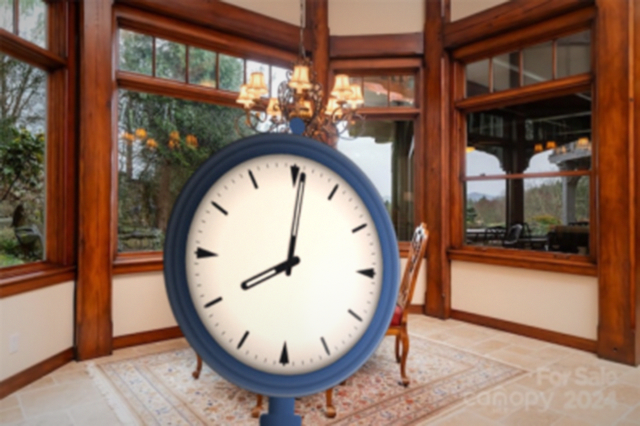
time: 8.01
